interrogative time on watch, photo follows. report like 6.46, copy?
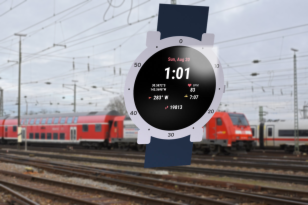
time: 1.01
